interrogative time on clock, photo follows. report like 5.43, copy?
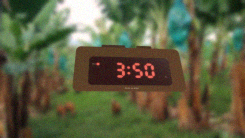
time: 3.50
